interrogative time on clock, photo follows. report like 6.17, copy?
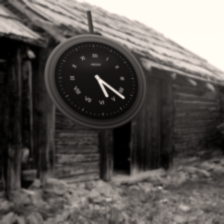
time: 5.22
